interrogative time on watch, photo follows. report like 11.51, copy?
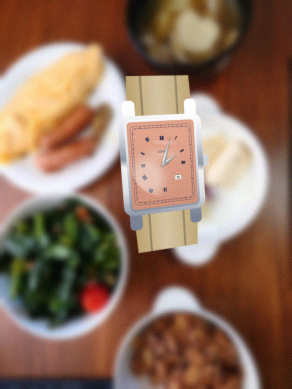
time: 2.03
